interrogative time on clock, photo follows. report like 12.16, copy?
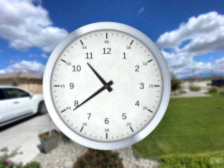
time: 10.39
